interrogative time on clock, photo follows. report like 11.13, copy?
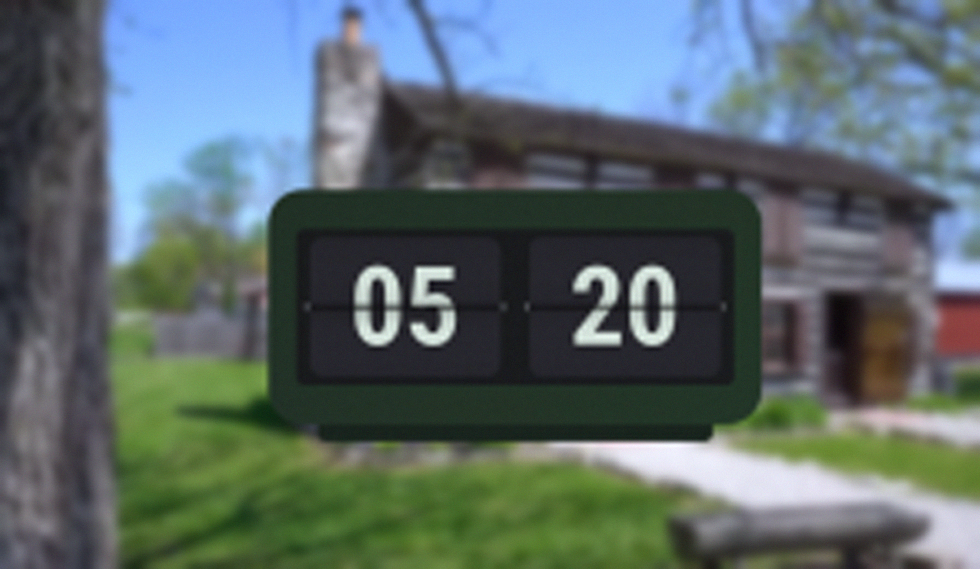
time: 5.20
